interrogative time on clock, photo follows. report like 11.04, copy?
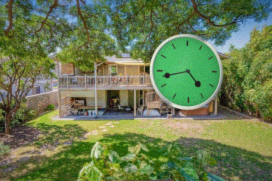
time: 4.43
